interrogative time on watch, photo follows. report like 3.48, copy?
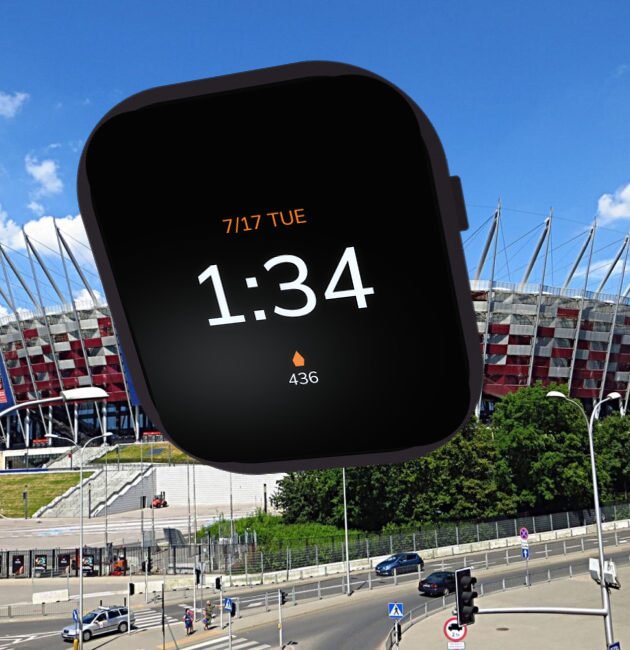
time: 1.34
